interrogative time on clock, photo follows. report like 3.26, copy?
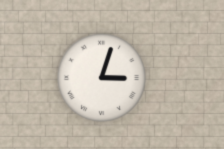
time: 3.03
